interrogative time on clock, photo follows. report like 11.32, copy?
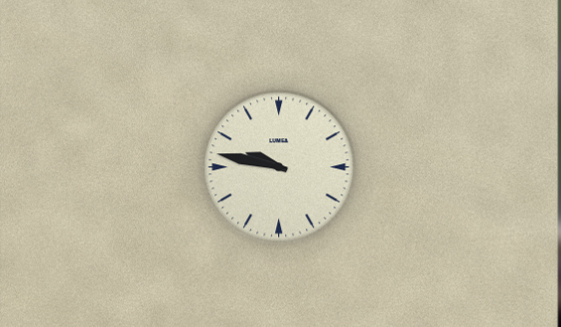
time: 9.47
